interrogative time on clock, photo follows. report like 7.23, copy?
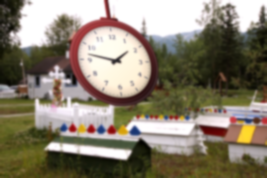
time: 1.47
